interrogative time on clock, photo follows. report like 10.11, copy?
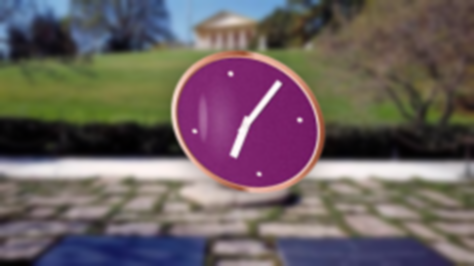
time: 7.08
